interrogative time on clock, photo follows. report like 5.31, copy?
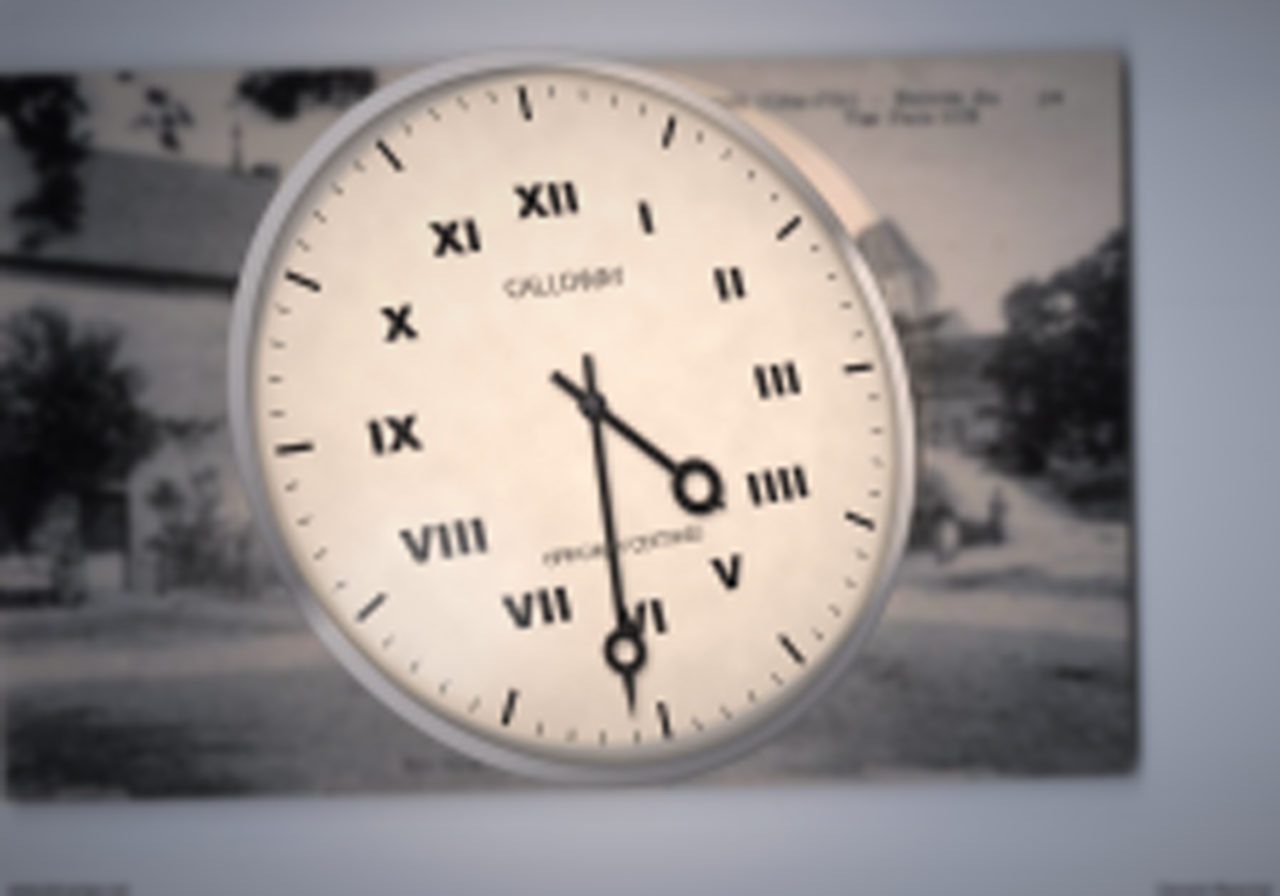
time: 4.31
